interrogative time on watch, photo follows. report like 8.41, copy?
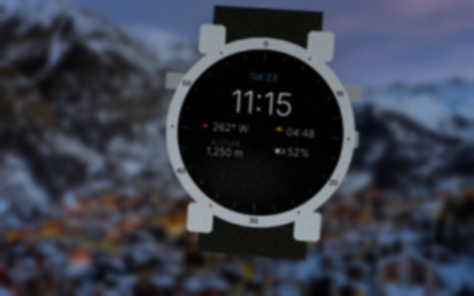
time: 11.15
